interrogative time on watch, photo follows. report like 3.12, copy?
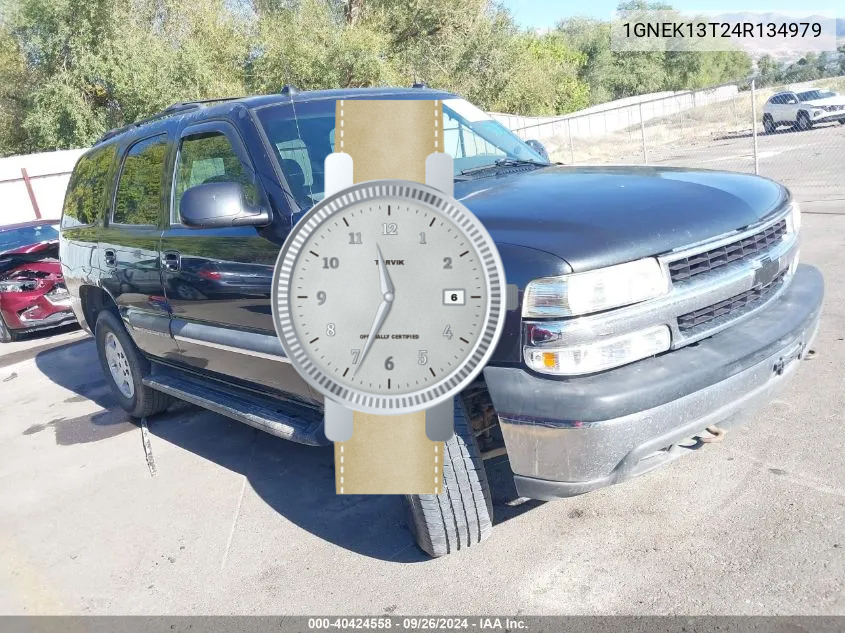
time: 11.34
